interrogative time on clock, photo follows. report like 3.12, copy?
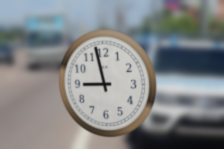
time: 8.58
